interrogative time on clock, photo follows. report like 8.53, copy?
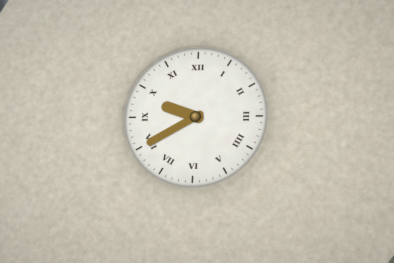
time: 9.40
